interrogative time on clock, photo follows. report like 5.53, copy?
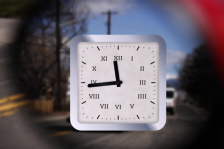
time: 11.44
